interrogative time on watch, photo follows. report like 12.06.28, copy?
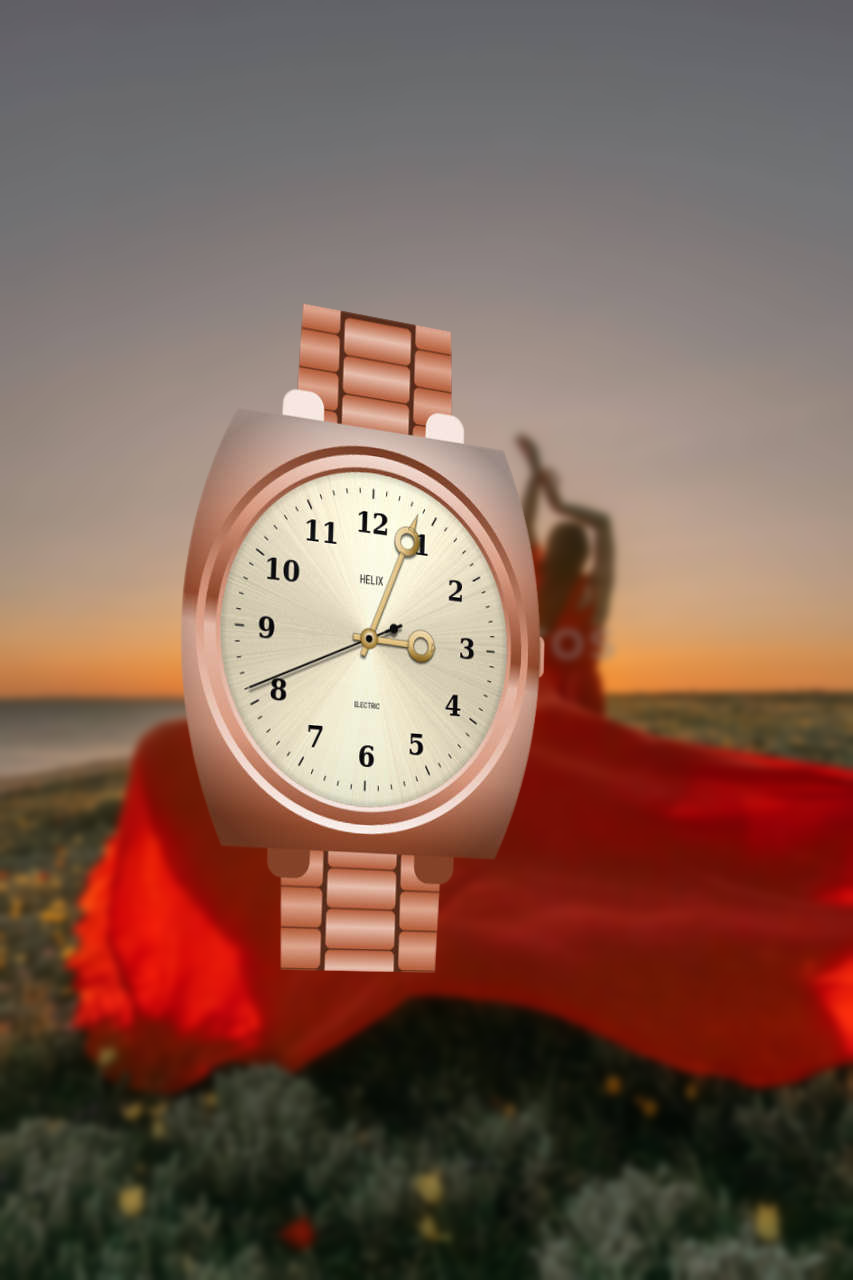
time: 3.03.41
